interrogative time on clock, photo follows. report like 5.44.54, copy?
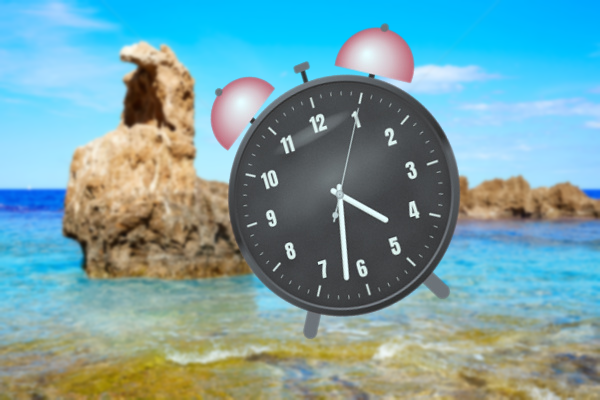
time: 4.32.05
